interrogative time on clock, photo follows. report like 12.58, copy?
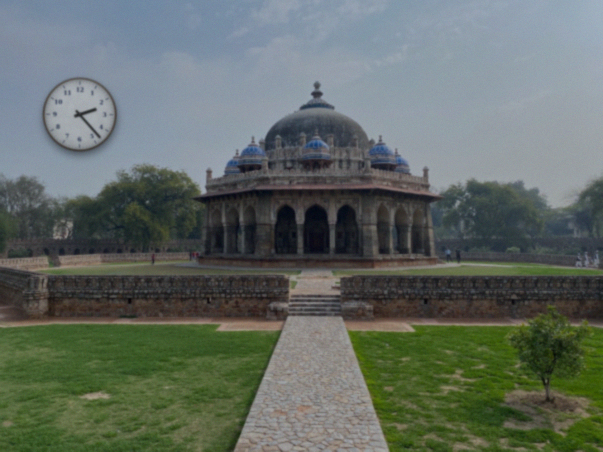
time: 2.23
